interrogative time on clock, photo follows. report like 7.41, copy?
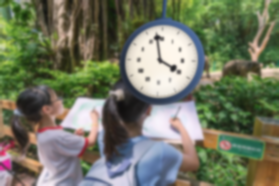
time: 3.58
